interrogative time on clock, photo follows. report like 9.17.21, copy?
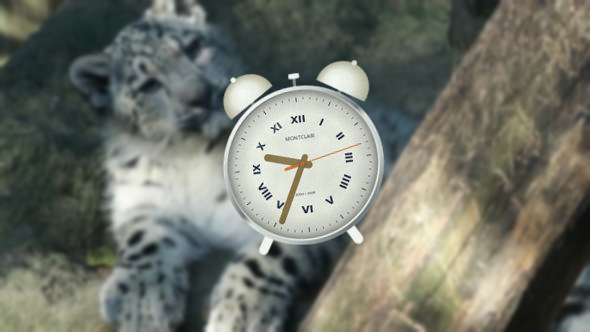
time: 9.34.13
